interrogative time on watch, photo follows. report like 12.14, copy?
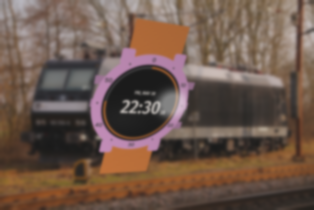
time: 22.30
